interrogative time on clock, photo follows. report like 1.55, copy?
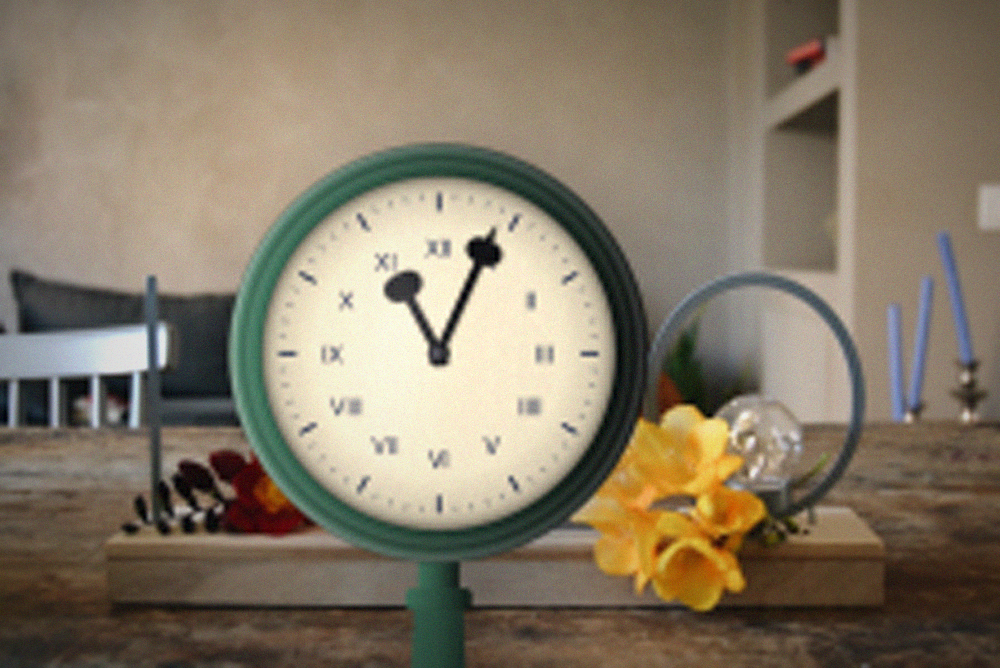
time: 11.04
